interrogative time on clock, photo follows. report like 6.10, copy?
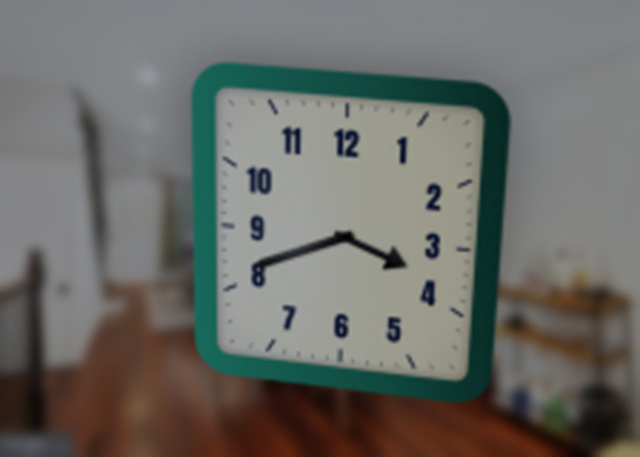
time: 3.41
